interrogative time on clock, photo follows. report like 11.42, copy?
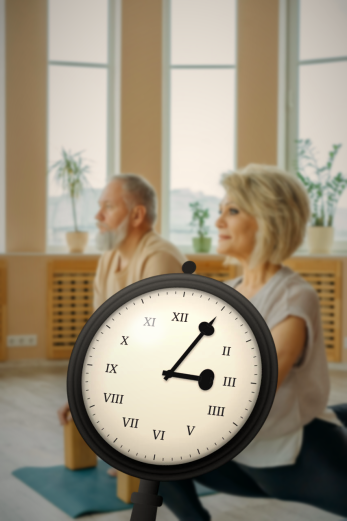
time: 3.05
